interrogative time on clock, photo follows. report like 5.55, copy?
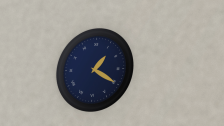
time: 1.20
